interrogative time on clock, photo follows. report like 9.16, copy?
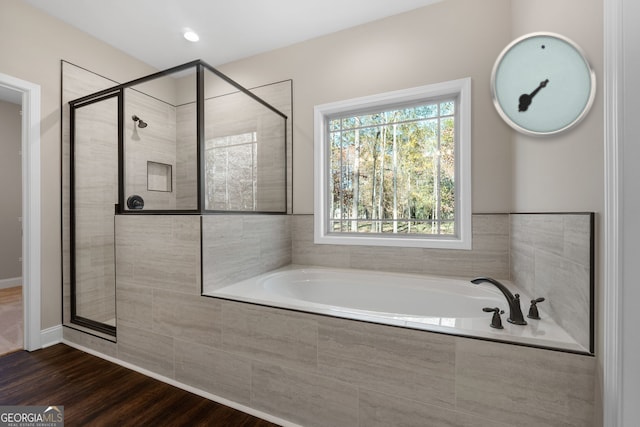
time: 7.37
